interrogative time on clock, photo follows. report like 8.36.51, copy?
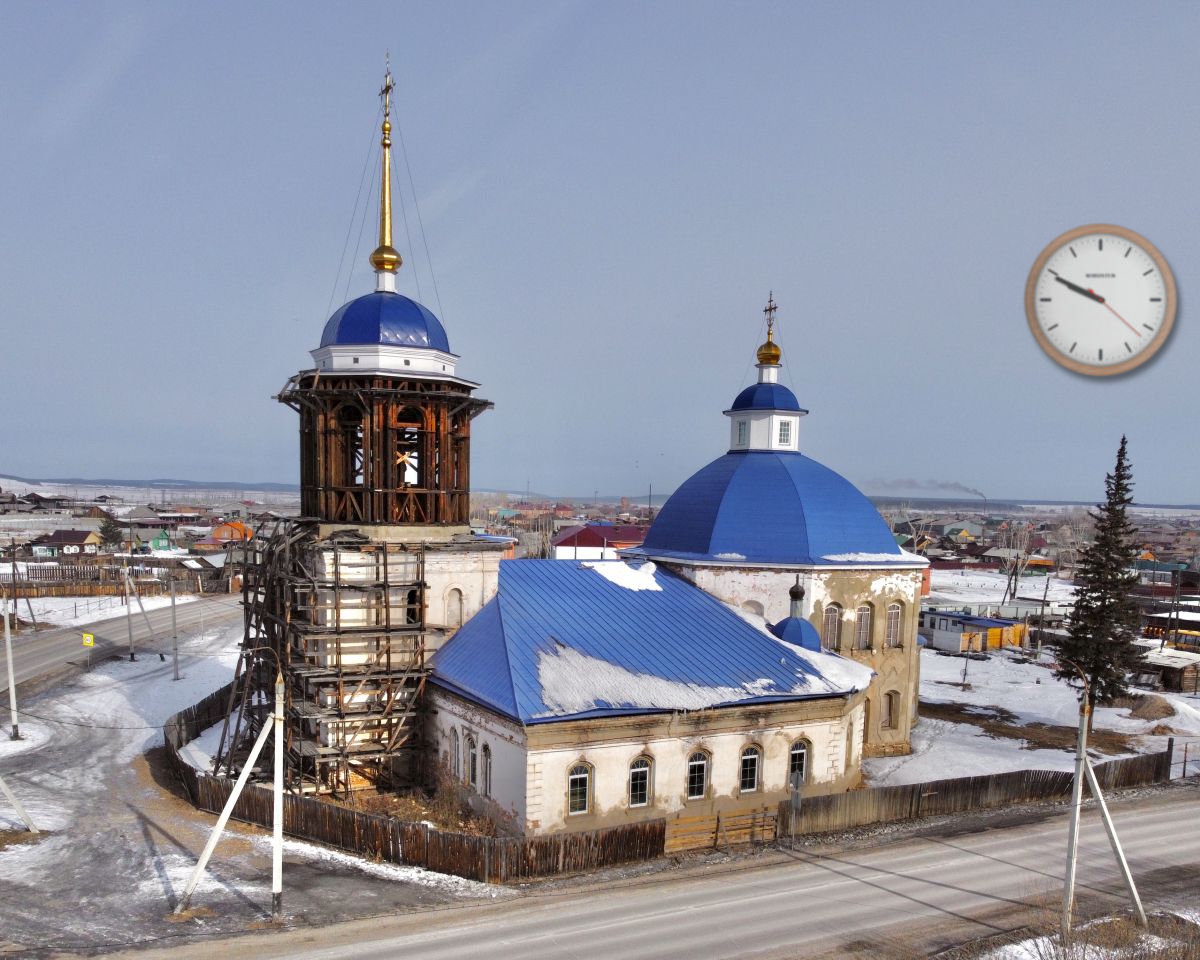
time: 9.49.22
